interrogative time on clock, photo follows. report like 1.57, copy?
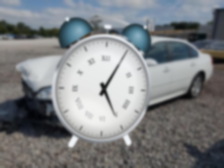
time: 5.05
